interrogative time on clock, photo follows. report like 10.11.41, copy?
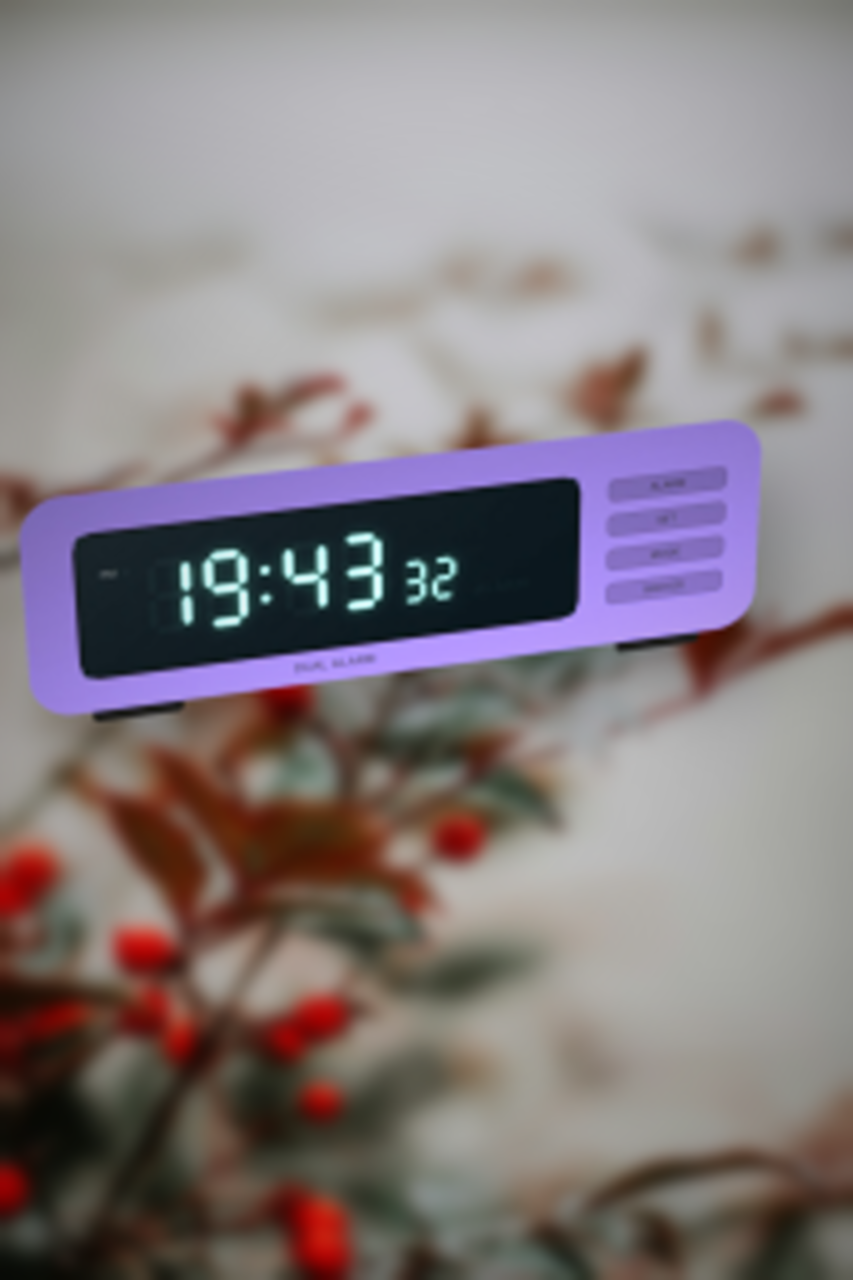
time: 19.43.32
